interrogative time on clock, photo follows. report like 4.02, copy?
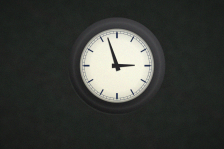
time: 2.57
